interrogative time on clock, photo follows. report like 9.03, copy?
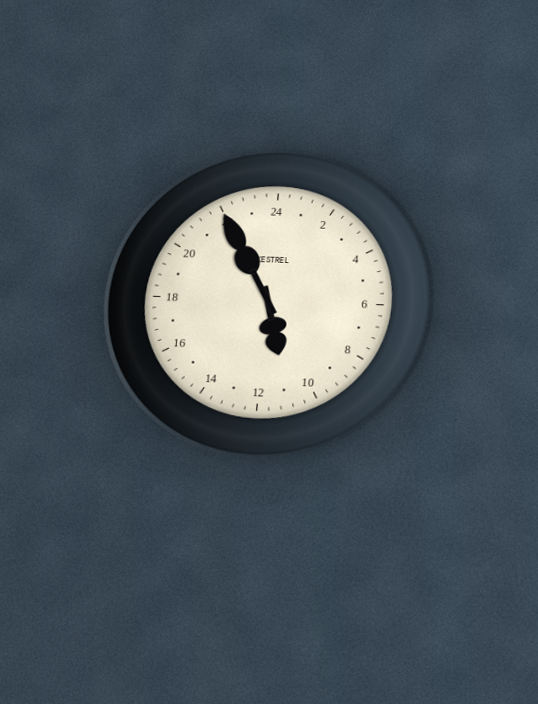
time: 10.55
